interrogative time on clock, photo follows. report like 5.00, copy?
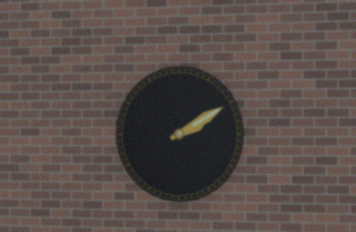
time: 2.10
